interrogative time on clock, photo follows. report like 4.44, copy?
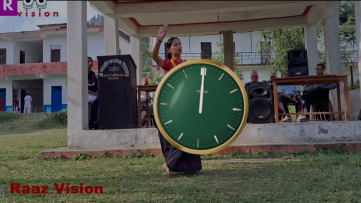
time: 12.00
